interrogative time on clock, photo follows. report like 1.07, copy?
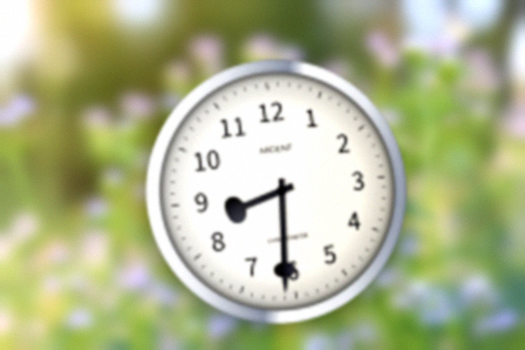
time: 8.31
